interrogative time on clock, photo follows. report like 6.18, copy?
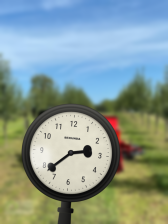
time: 2.38
